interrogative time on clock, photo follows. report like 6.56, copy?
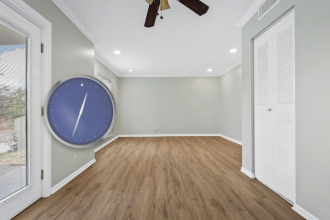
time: 12.33
